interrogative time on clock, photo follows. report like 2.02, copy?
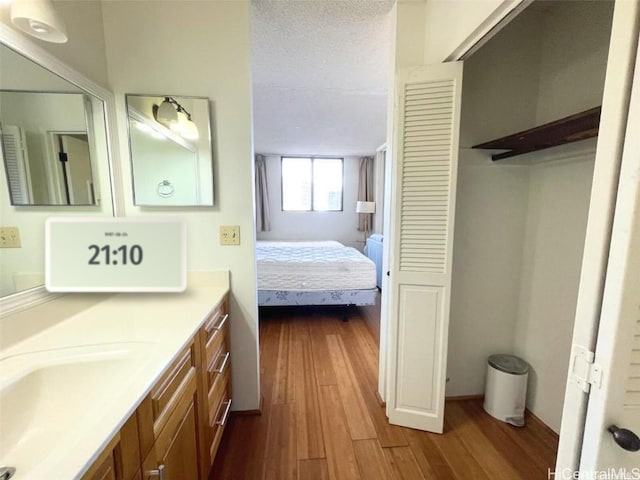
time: 21.10
